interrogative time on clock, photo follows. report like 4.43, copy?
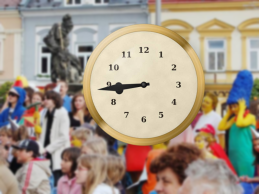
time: 8.44
